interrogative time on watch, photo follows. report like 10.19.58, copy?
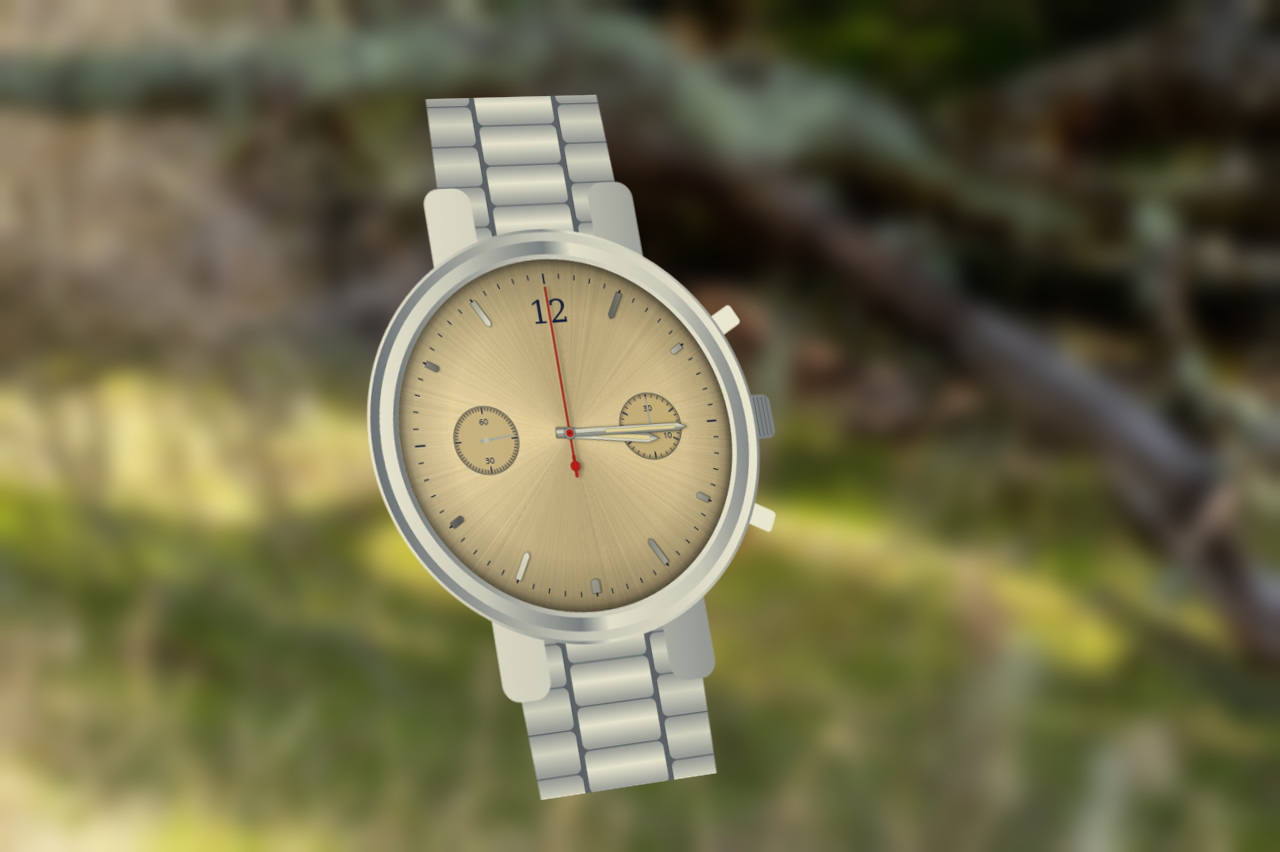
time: 3.15.14
